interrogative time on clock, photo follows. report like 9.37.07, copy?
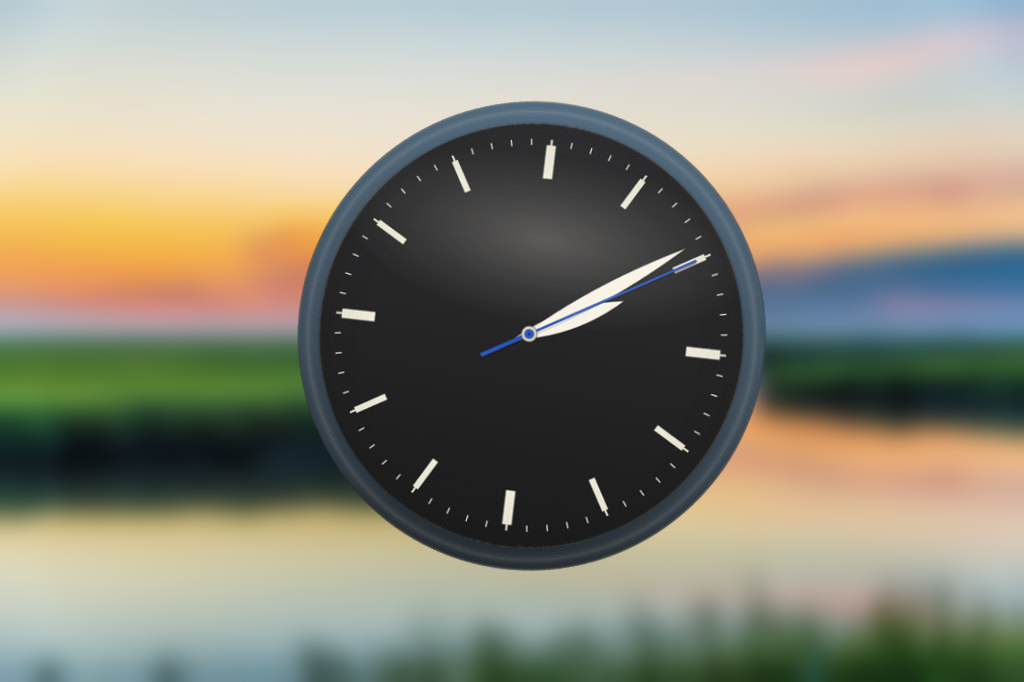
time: 2.09.10
